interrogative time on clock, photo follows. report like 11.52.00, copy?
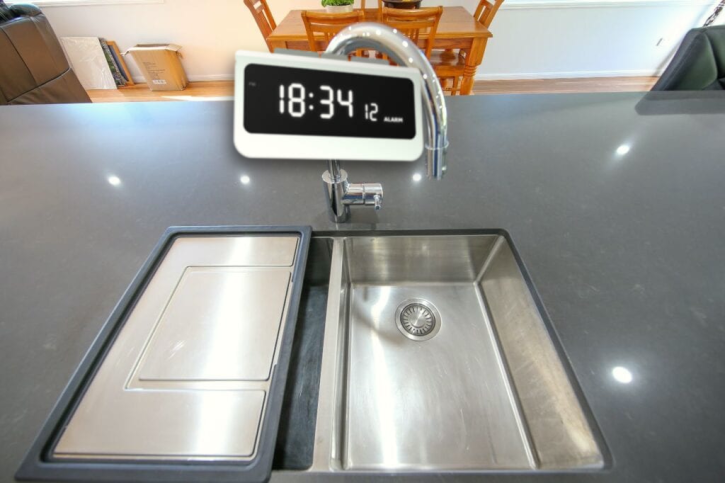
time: 18.34.12
